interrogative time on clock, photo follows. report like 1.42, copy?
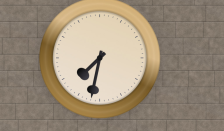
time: 7.32
